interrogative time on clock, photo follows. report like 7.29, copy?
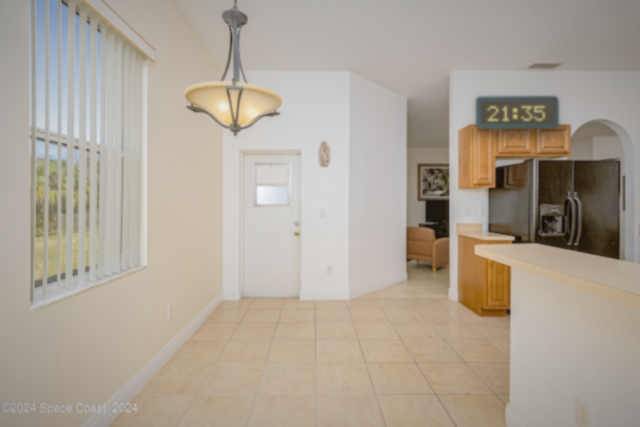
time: 21.35
